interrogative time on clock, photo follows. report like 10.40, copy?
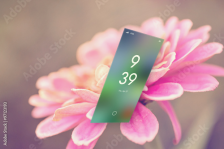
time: 9.39
